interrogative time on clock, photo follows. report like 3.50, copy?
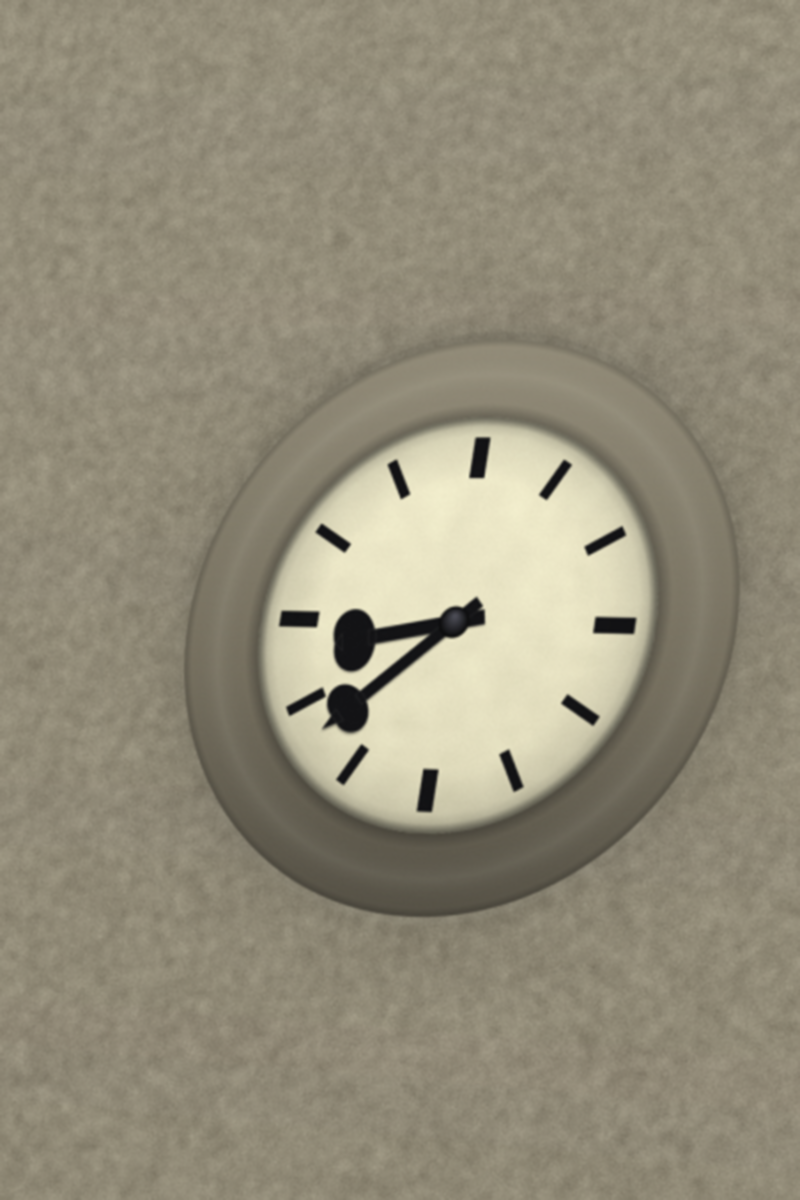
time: 8.38
